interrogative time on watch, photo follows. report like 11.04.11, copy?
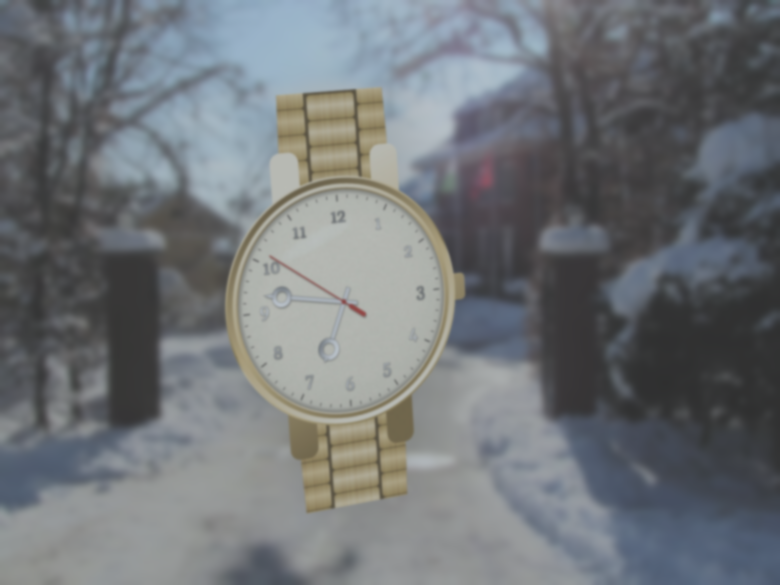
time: 6.46.51
